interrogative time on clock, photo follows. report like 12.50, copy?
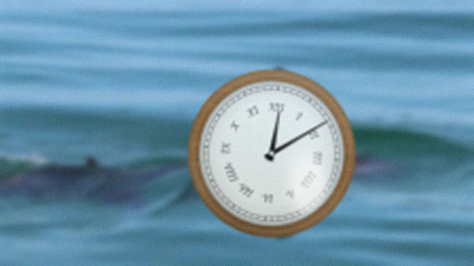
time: 12.09
